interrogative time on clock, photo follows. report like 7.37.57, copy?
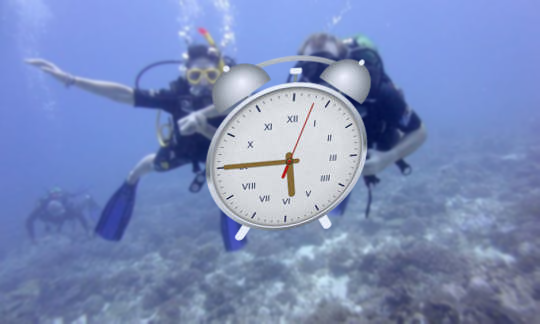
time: 5.45.03
